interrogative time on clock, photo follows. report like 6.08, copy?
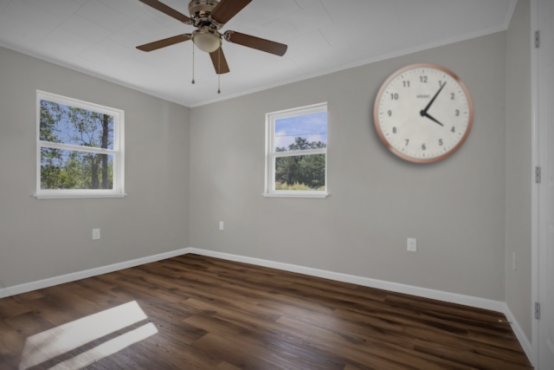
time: 4.06
